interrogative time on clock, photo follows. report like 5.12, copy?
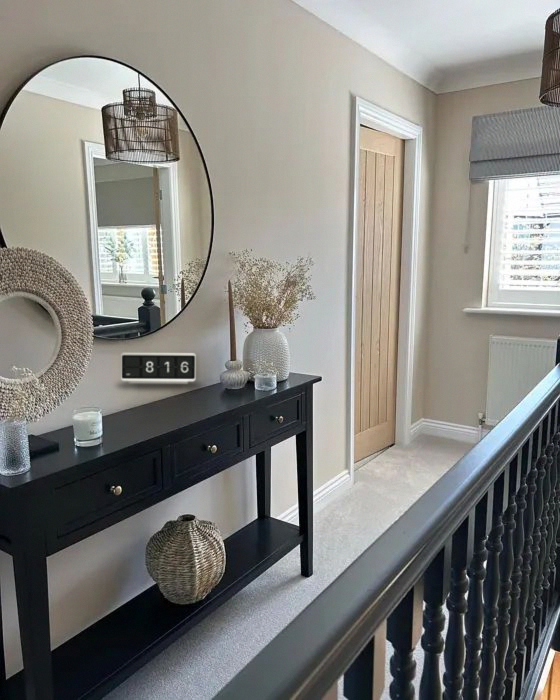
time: 8.16
